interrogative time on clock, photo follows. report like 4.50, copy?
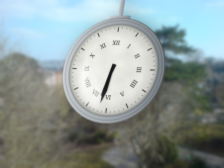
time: 6.32
